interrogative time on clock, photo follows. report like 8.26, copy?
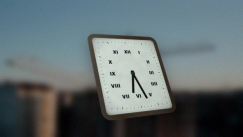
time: 6.27
